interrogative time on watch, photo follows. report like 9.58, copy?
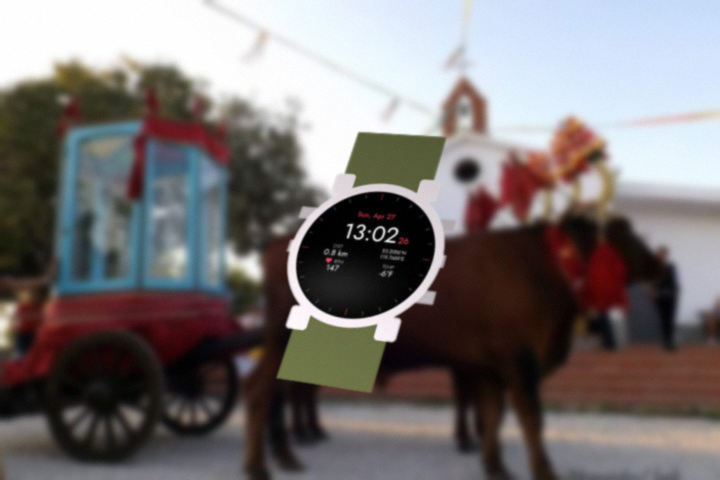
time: 13.02
